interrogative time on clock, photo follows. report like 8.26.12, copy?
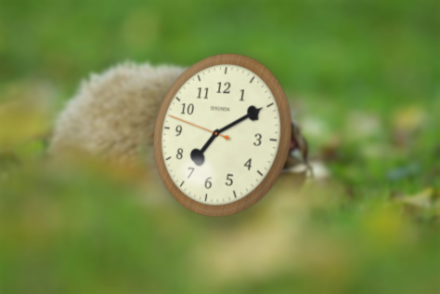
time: 7.09.47
